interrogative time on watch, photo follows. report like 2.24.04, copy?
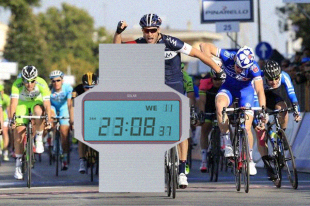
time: 23.08.37
